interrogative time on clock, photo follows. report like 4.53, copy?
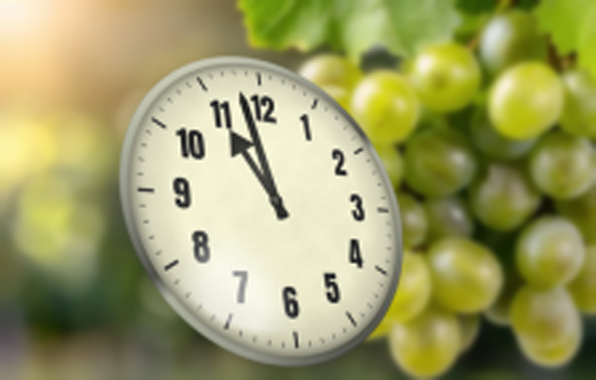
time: 10.58
